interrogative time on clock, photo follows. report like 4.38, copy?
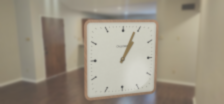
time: 1.04
